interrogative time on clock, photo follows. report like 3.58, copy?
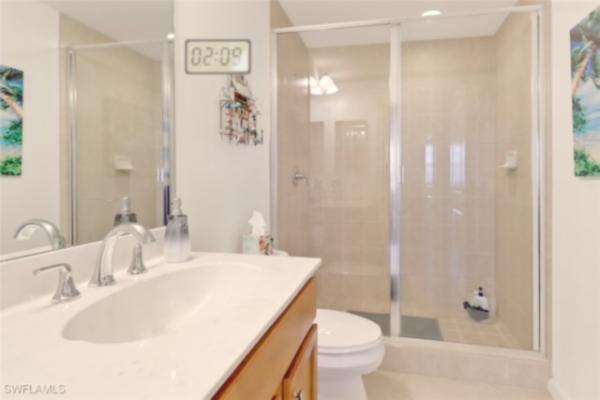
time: 2.09
